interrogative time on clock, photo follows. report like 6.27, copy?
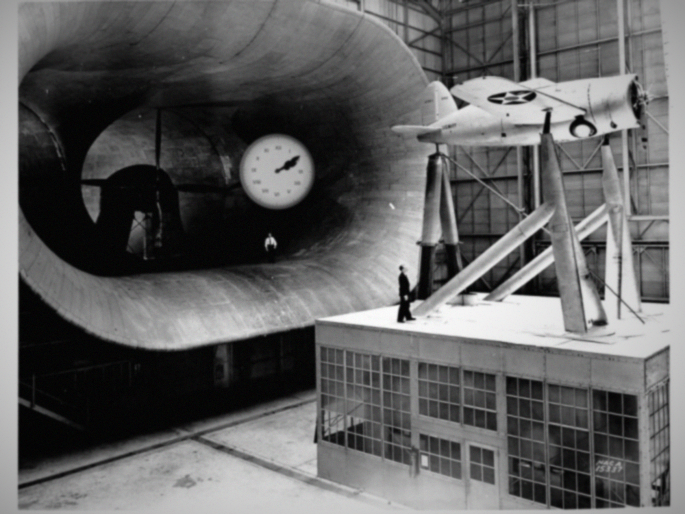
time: 2.09
